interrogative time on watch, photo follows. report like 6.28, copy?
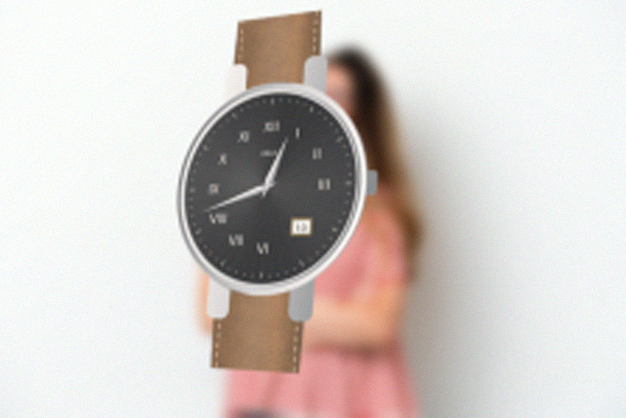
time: 12.42
